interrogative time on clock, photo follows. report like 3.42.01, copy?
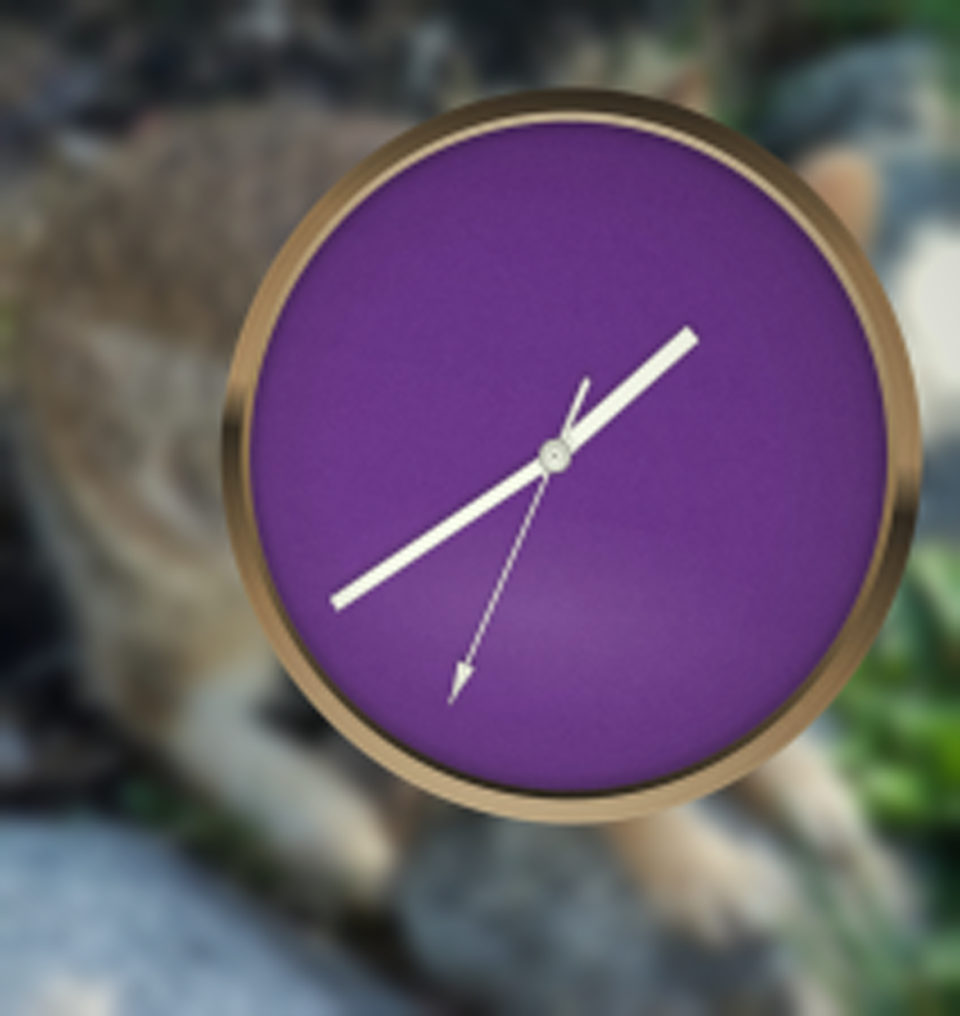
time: 1.39.34
